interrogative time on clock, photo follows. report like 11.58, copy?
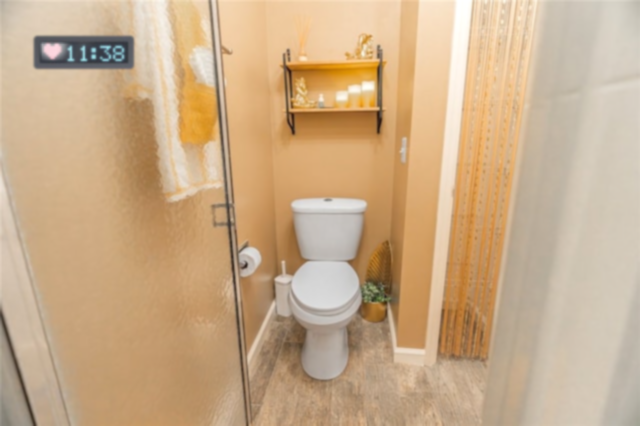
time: 11.38
